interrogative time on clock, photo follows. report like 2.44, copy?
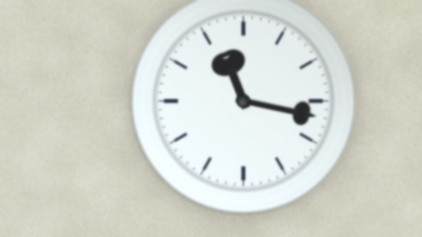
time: 11.17
